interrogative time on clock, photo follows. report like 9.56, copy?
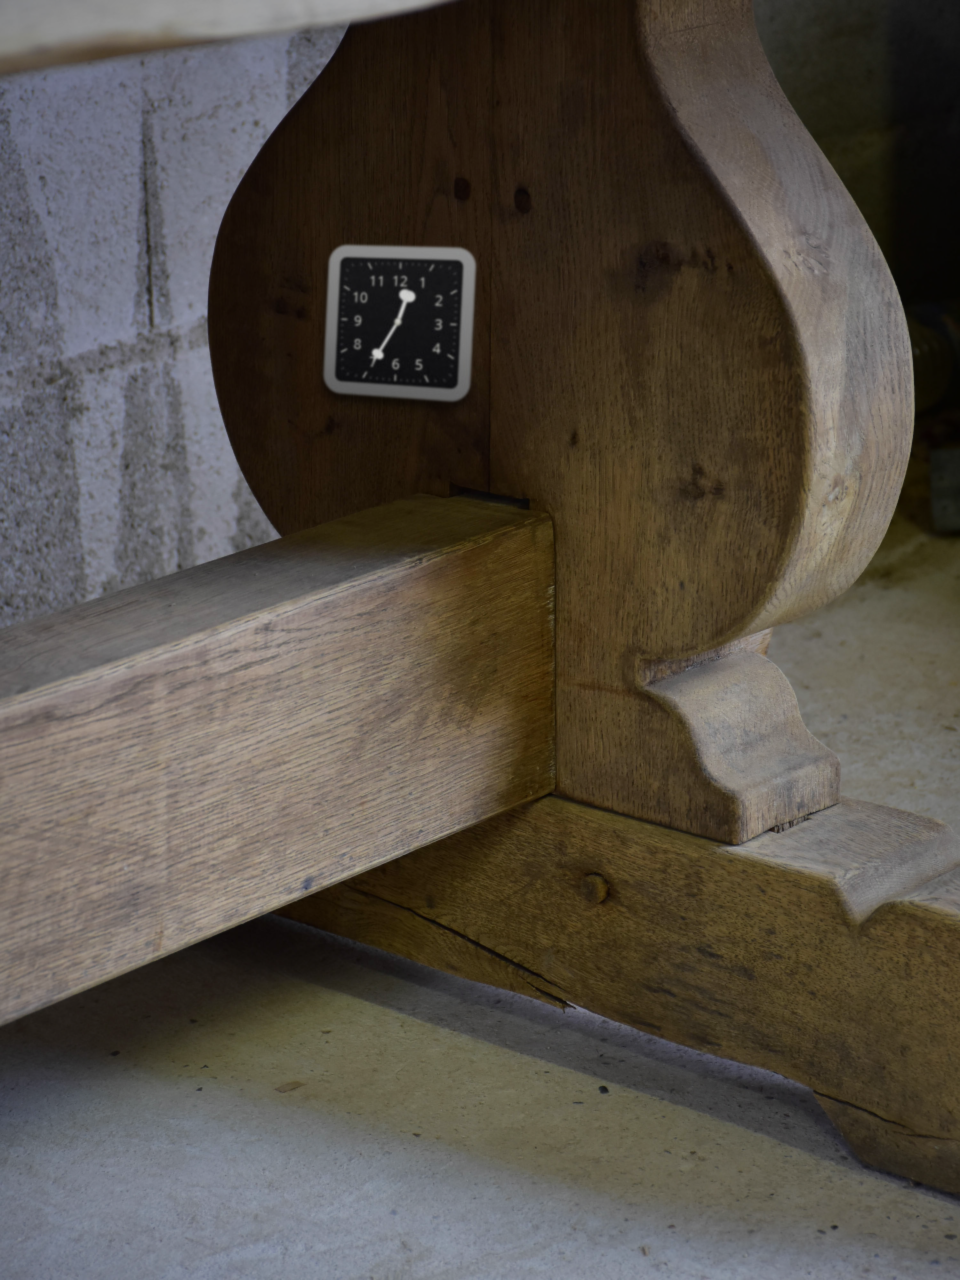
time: 12.35
